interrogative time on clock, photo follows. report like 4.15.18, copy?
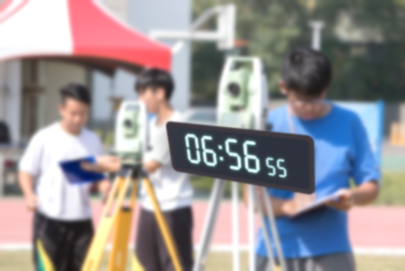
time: 6.56.55
